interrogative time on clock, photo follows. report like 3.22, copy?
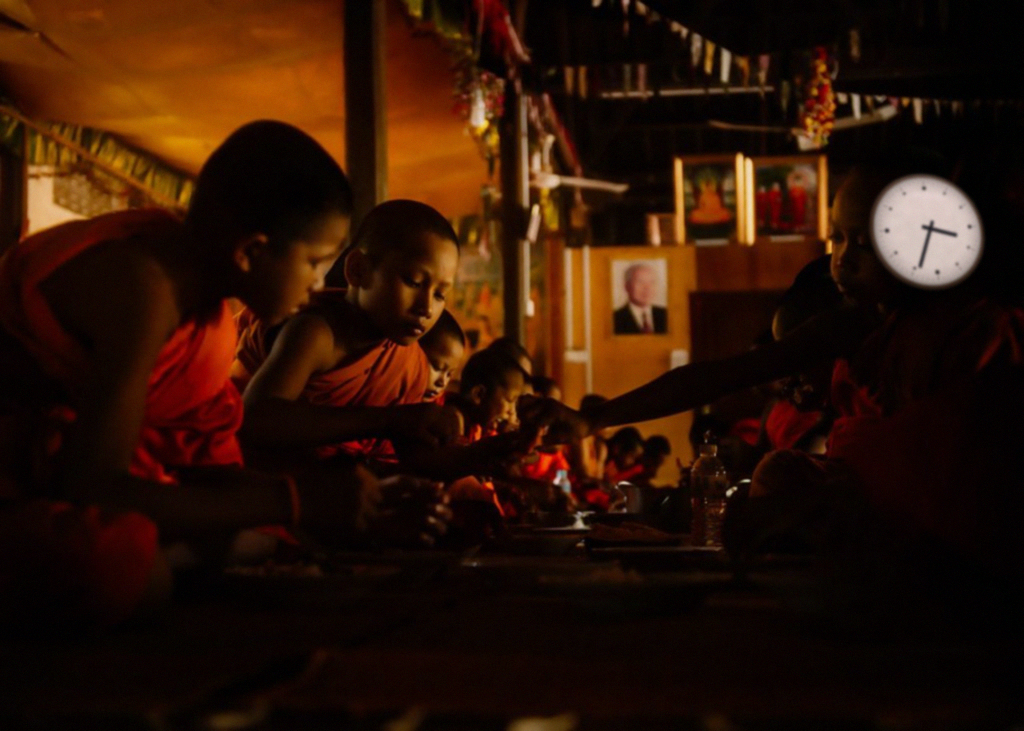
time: 3.34
